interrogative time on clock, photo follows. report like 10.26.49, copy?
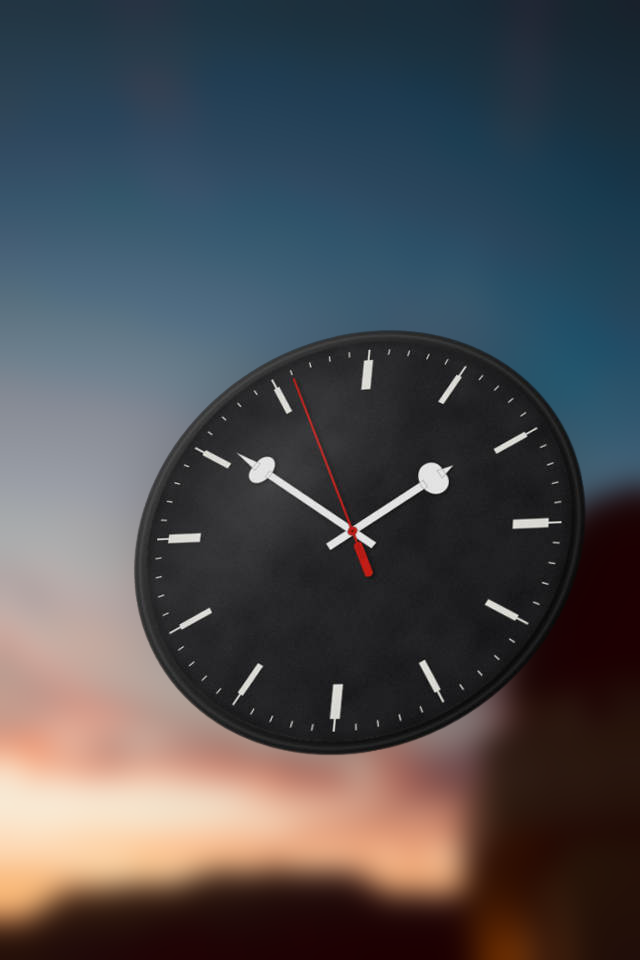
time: 1.50.56
